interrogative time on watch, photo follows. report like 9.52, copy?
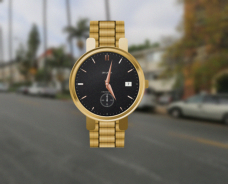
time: 5.02
